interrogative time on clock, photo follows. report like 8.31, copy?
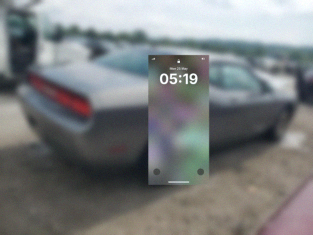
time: 5.19
